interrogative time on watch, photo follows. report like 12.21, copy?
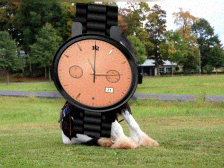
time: 11.14
